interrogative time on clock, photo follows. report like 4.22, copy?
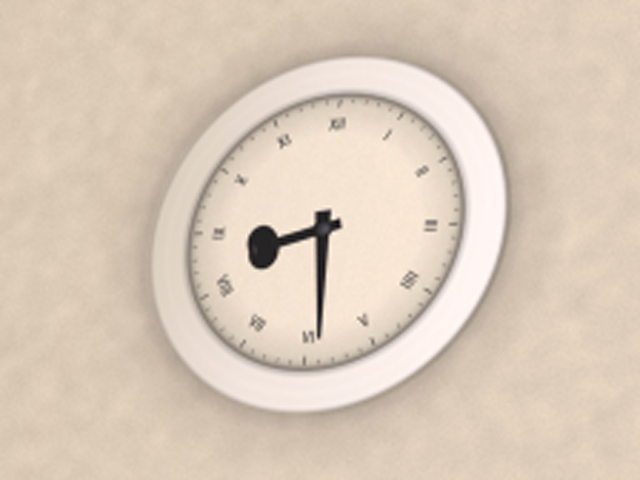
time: 8.29
